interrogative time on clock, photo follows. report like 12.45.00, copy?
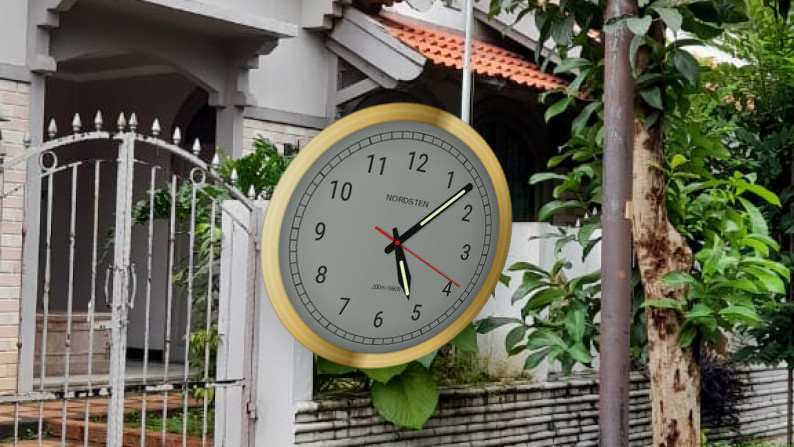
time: 5.07.19
